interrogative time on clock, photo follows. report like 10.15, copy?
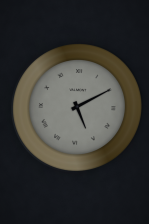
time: 5.10
